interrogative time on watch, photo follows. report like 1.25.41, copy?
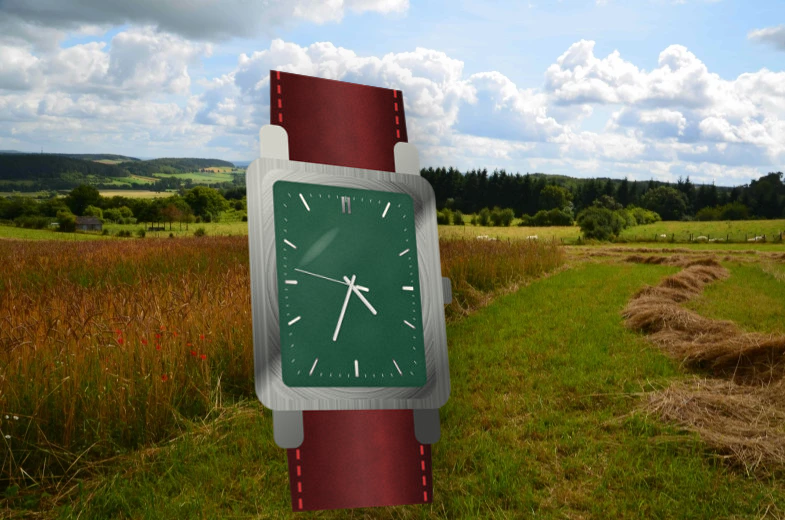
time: 4.33.47
